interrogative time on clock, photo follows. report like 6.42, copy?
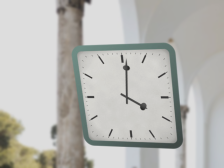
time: 4.01
